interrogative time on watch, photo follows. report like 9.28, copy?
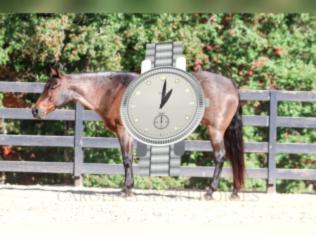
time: 1.01
